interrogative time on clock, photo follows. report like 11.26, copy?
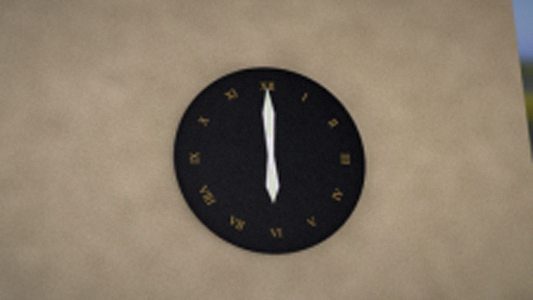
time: 6.00
